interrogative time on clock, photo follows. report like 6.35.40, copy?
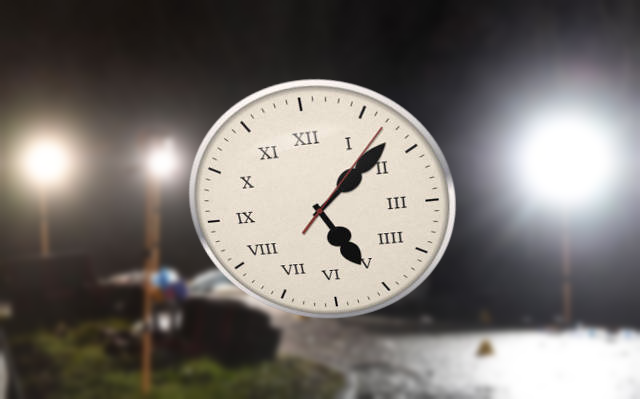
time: 5.08.07
